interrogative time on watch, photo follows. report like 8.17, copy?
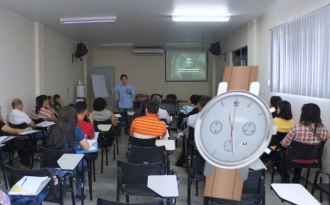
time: 11.28
